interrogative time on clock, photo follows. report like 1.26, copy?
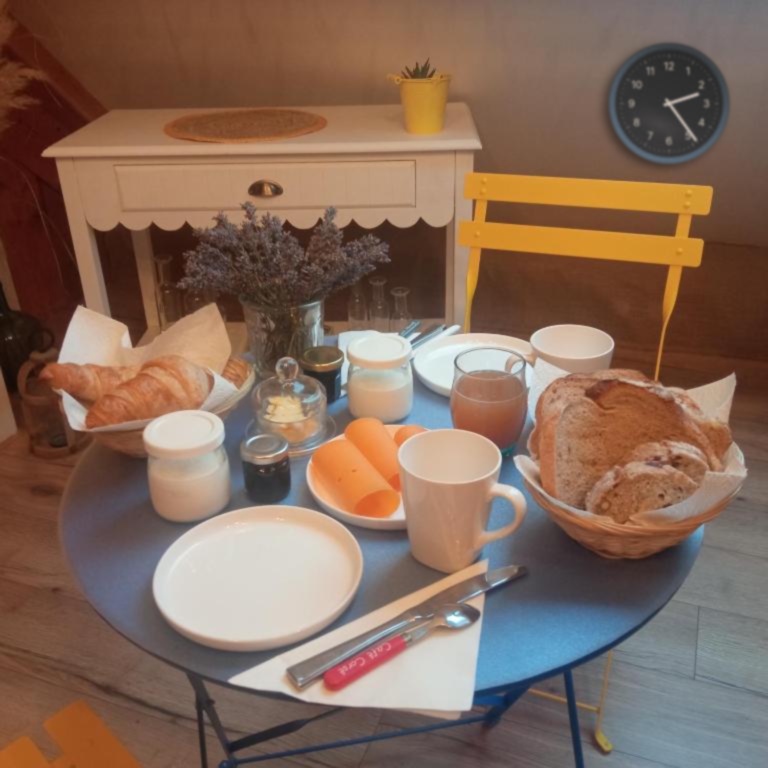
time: 2.24
